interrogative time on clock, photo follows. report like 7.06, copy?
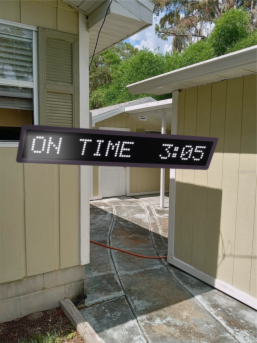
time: 3.05
